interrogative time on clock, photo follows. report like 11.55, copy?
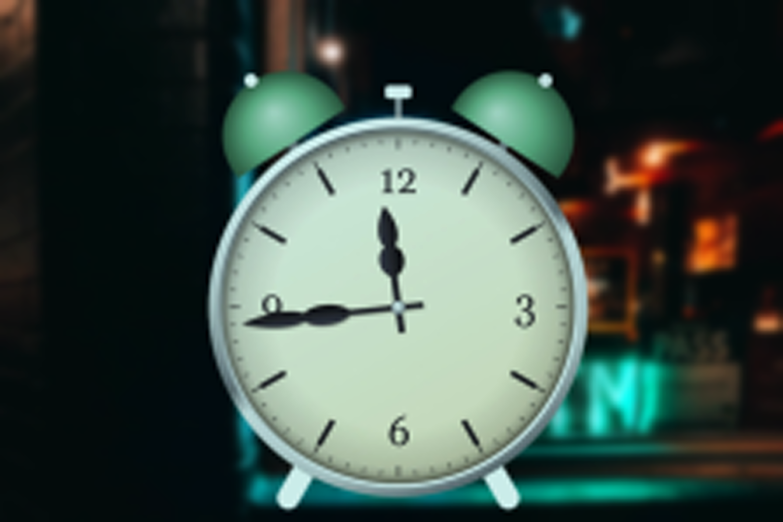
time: 11.44
